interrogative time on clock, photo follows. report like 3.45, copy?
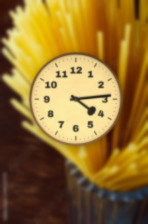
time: 4.14
